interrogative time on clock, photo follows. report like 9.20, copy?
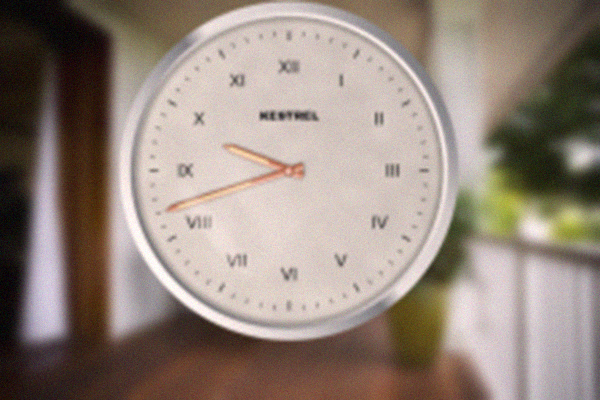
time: 9.42
